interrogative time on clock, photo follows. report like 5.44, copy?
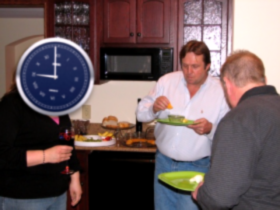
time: 8.59
